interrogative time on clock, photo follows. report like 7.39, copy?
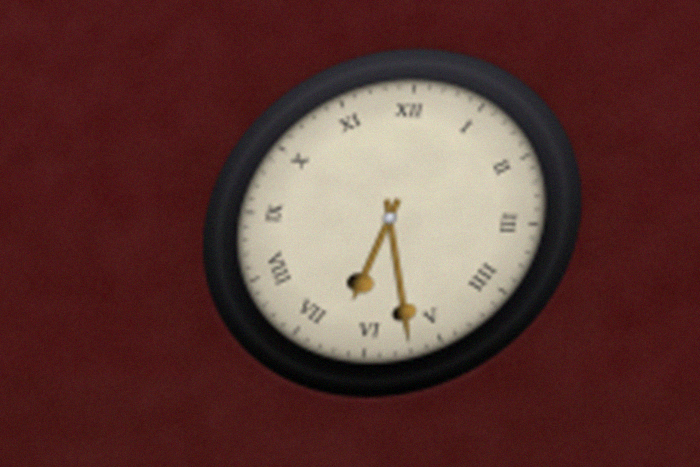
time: 6.27
